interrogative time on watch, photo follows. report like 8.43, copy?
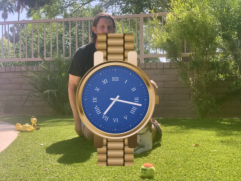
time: 7.17
